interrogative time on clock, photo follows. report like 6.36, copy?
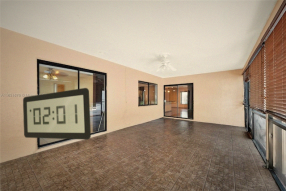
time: 2.01
